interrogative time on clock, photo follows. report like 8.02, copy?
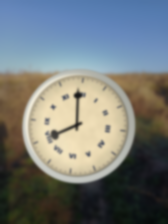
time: 7.59
